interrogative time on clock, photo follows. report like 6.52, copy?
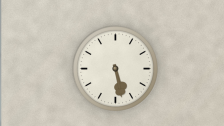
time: 5.28
